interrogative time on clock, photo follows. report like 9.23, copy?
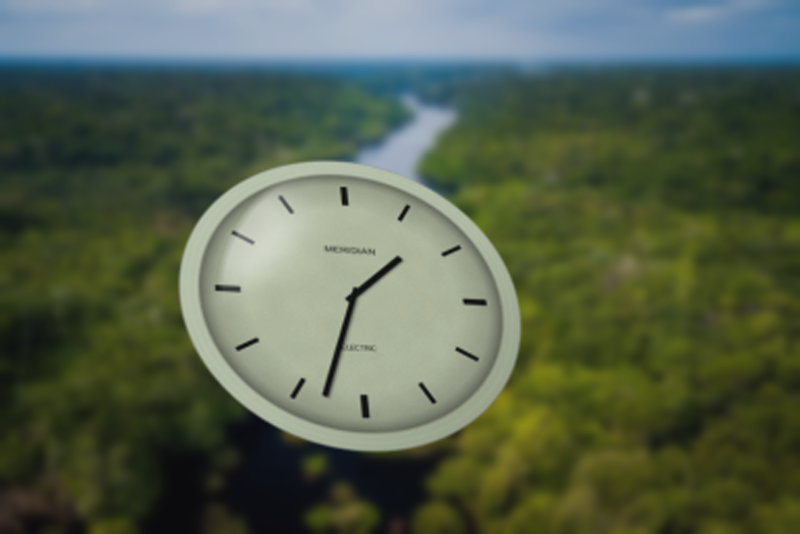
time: 1.33
